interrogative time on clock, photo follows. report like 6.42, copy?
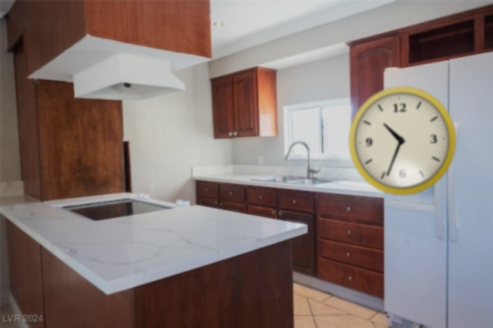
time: 10.34
